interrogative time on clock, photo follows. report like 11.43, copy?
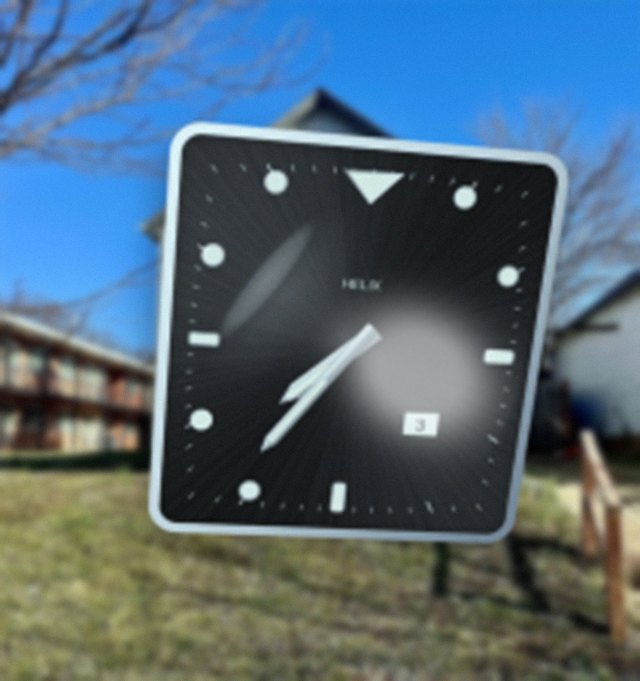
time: 7.36
